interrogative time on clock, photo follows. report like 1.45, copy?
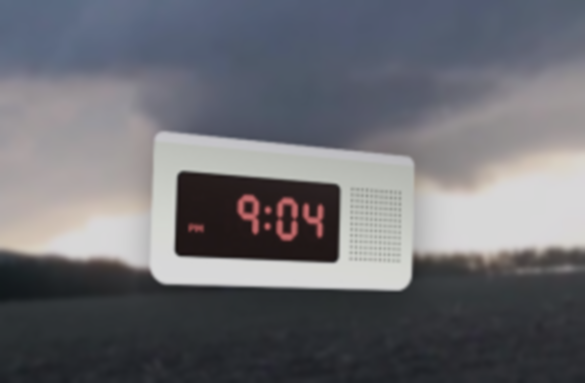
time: 9.04
